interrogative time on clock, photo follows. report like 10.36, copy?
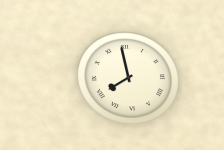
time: 7.59
